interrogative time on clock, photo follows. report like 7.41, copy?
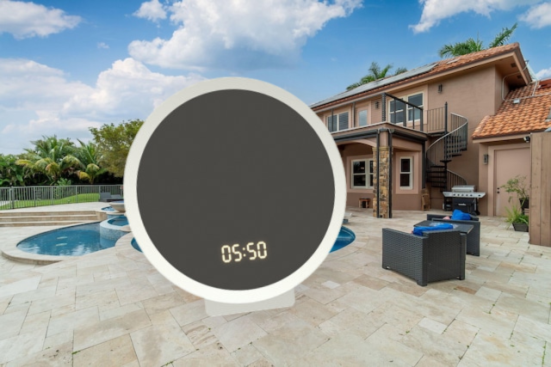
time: 5.50
